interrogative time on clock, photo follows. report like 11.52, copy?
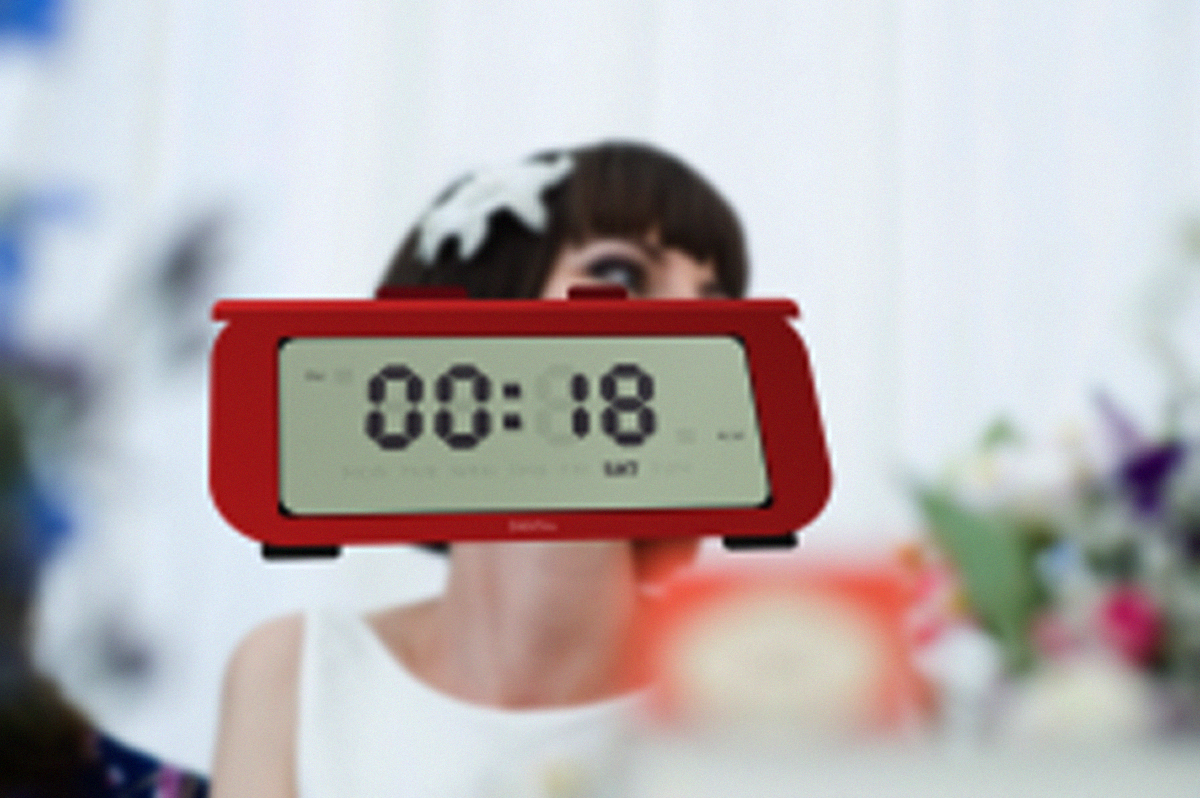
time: 0.18
